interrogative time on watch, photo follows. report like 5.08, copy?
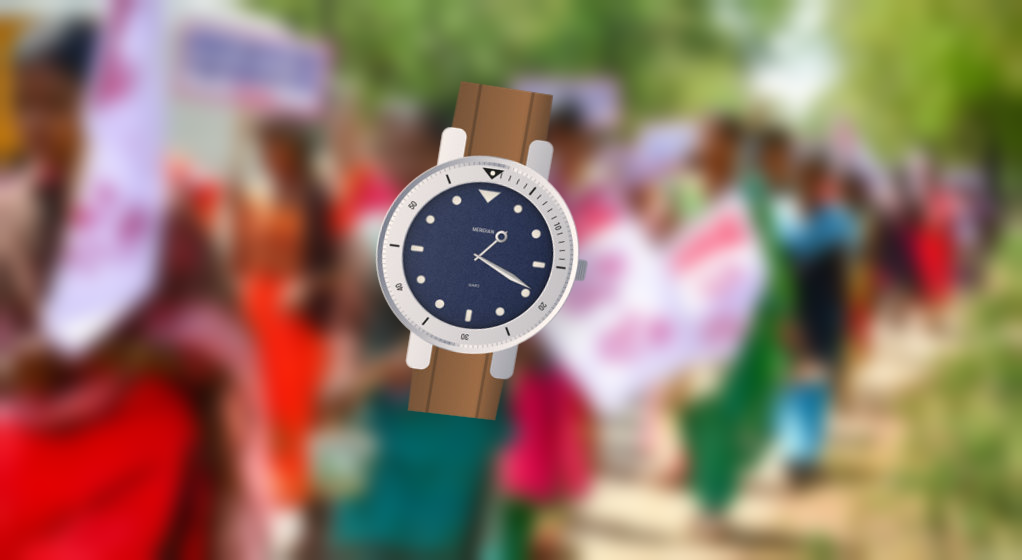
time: 1.19
